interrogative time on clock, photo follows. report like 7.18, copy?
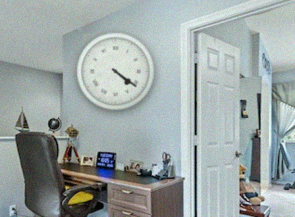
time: 4.21
